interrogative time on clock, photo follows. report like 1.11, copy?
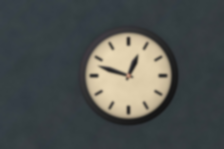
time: 12.48
